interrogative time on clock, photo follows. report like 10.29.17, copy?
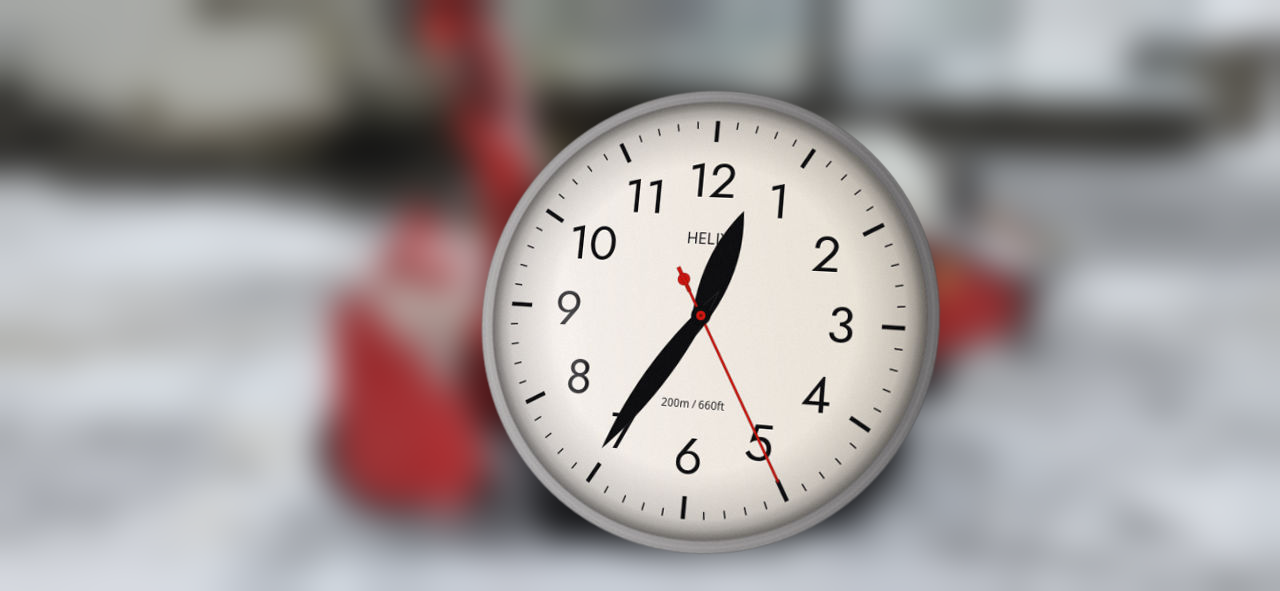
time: 12.35.25
